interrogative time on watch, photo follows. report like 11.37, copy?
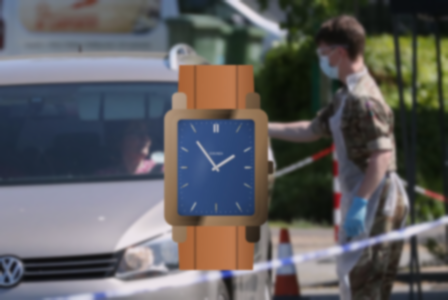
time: 1.54
